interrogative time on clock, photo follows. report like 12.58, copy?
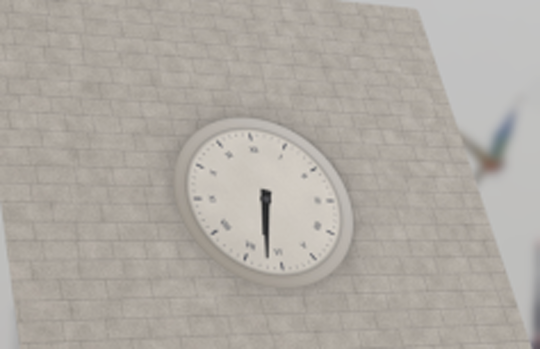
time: 6.32
